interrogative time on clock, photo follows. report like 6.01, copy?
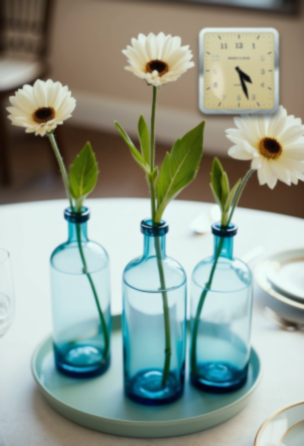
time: 4.27
